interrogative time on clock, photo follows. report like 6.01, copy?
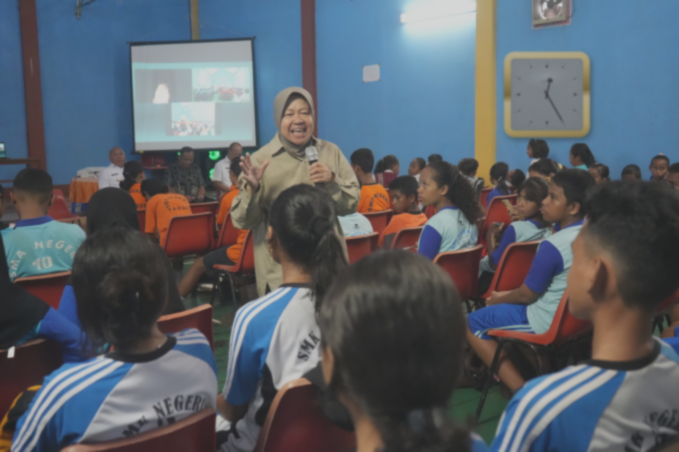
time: 12.25
